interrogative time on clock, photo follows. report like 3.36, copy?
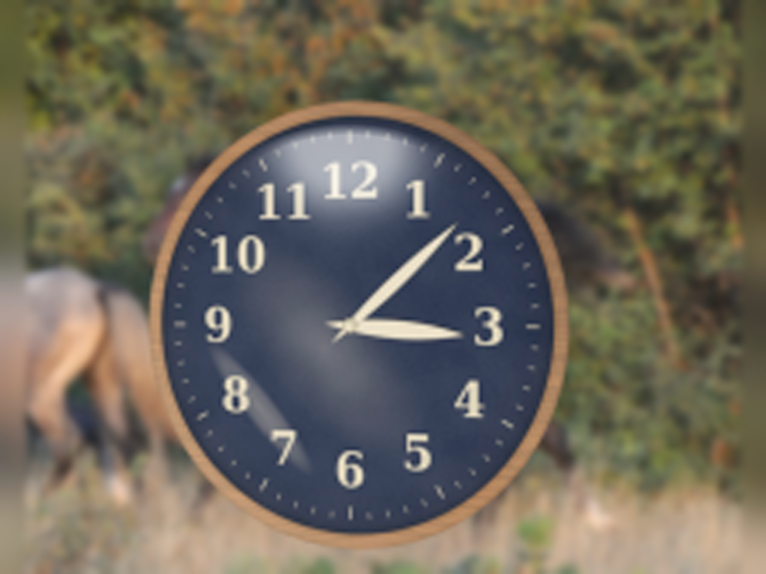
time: 3.08
